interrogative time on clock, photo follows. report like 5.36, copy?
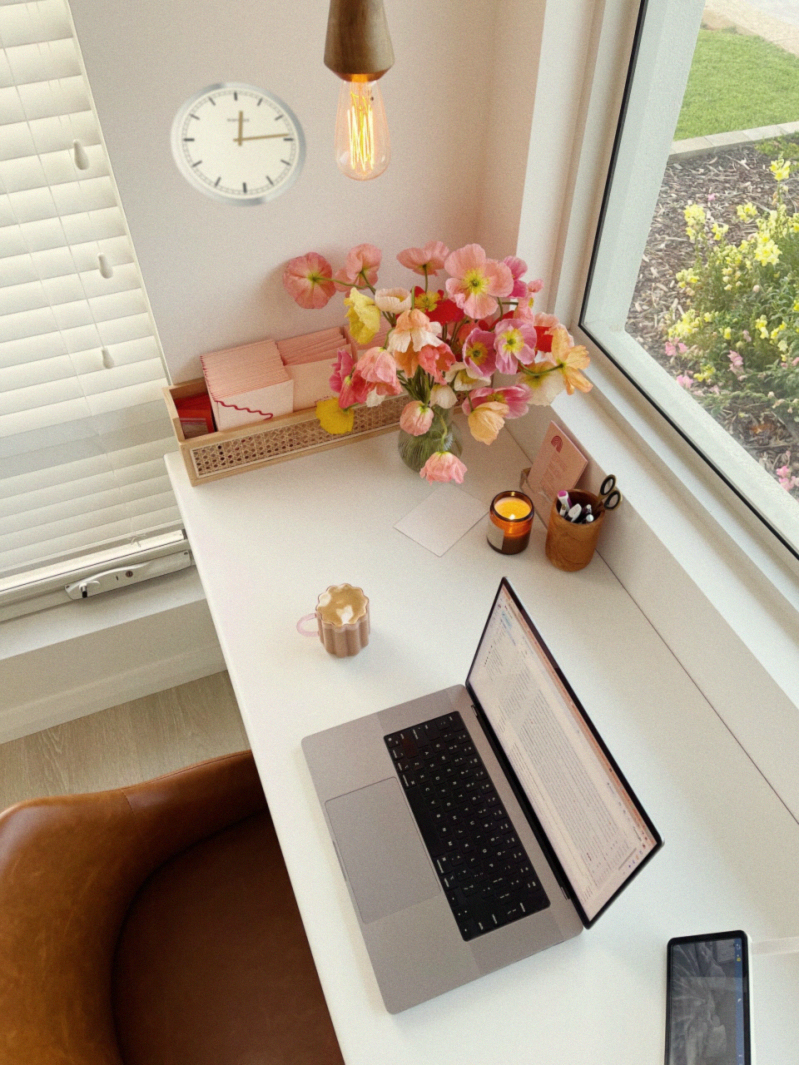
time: 12.14
